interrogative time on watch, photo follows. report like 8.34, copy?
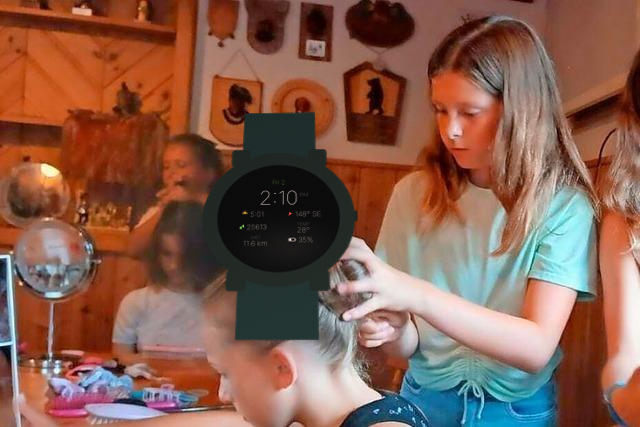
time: 2.10
